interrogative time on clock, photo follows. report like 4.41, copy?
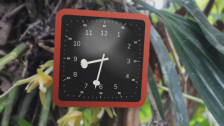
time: 8.32
